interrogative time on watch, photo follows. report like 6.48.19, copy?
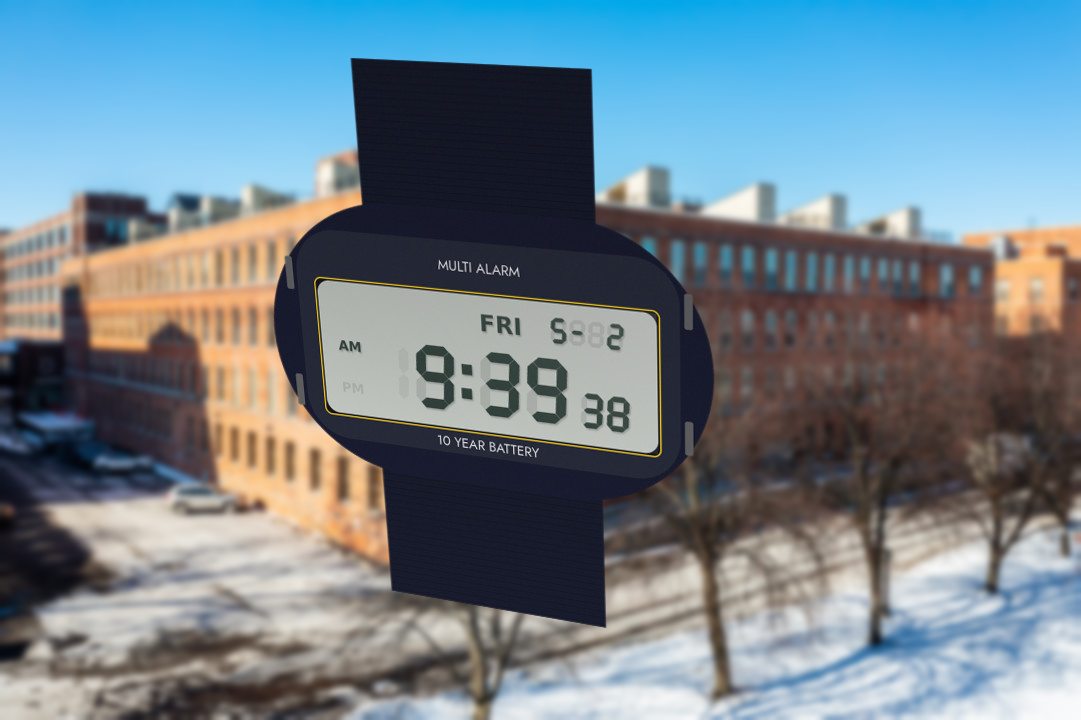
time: 9.39.38
